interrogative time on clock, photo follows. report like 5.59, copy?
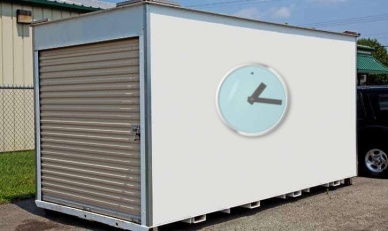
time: 1.16
